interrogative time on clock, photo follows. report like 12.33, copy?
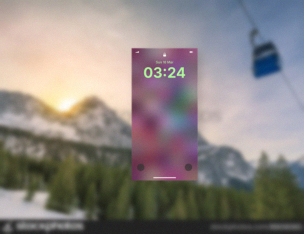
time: 3.24
